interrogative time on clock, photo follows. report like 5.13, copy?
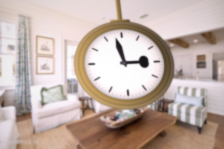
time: 2.58
